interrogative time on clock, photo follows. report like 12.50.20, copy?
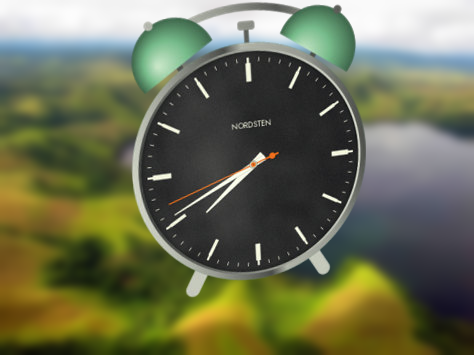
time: 7.40.42
